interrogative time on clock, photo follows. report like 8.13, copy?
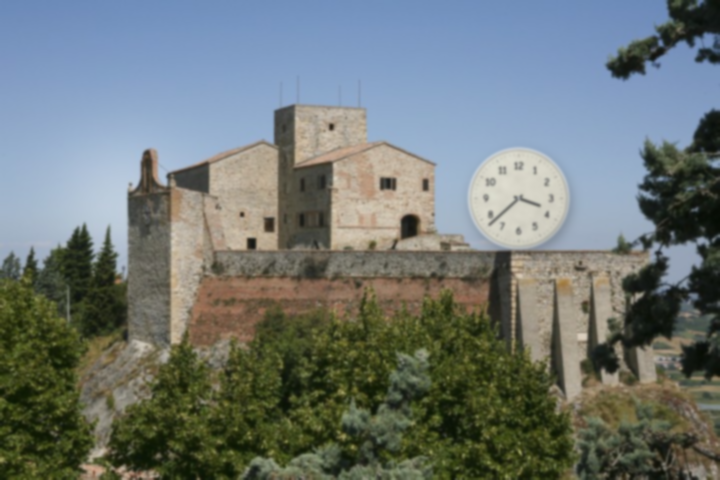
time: 3.38
